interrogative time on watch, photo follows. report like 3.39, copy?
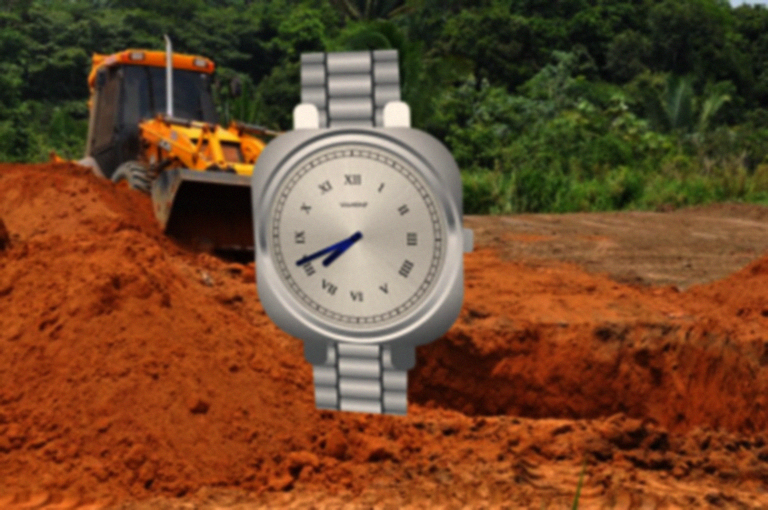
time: 7.41
